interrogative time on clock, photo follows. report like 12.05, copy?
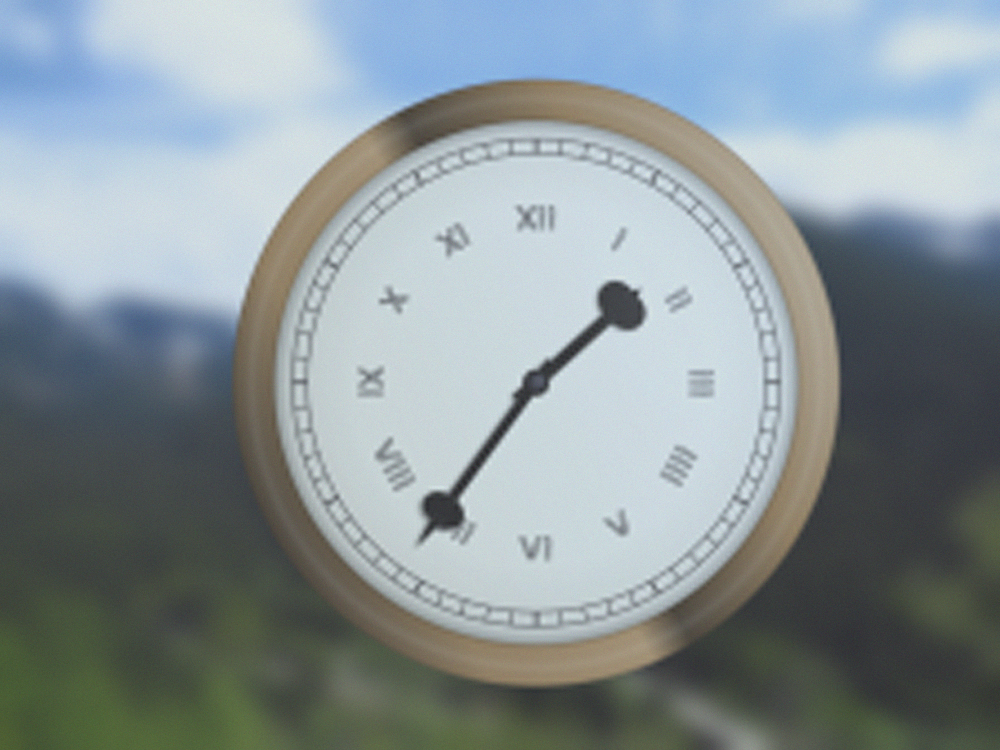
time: 1.36
